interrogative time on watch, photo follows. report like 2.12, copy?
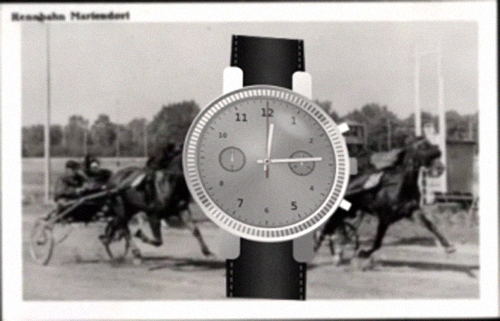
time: 12.14
